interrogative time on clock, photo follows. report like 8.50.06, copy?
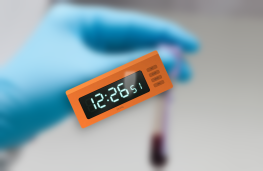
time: 12.26.51
